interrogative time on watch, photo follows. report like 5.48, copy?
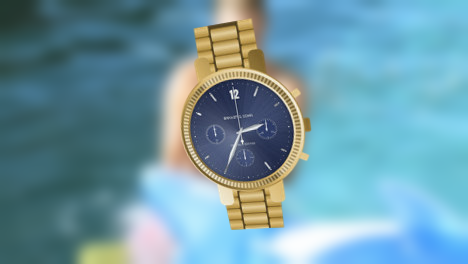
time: 2.35
